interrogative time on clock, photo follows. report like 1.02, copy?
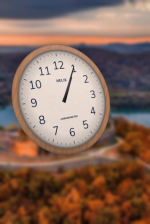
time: 1.05
